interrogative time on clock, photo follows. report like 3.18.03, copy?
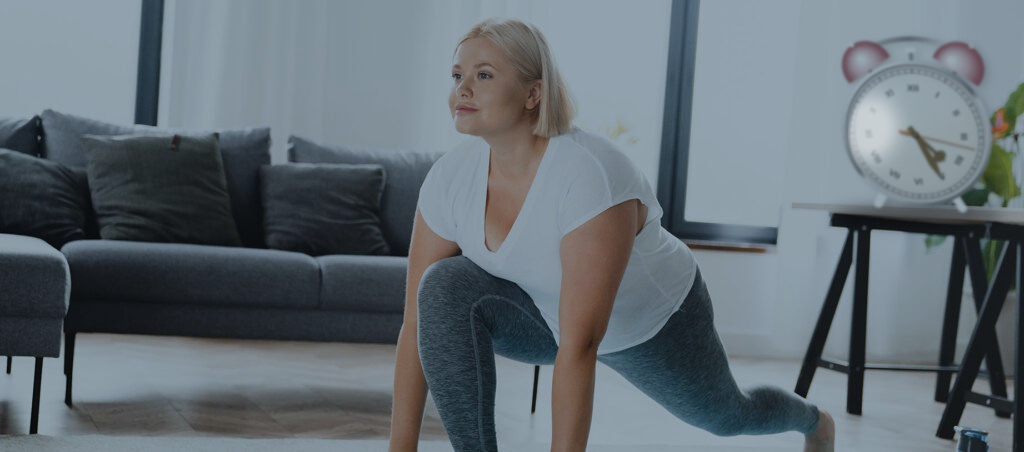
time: 4.25.17
